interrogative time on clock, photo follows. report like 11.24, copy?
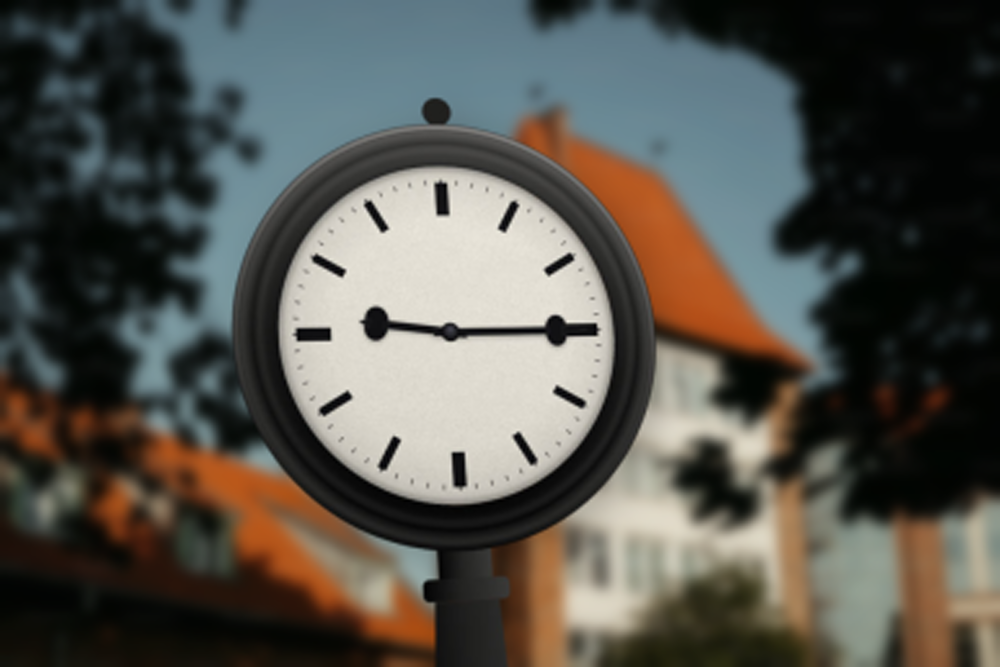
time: 9.15
